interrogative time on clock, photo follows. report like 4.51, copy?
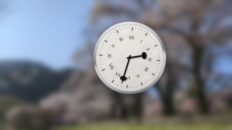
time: 2.32
